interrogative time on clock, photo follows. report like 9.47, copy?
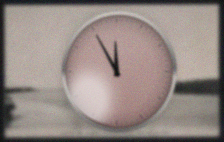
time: 11.55
